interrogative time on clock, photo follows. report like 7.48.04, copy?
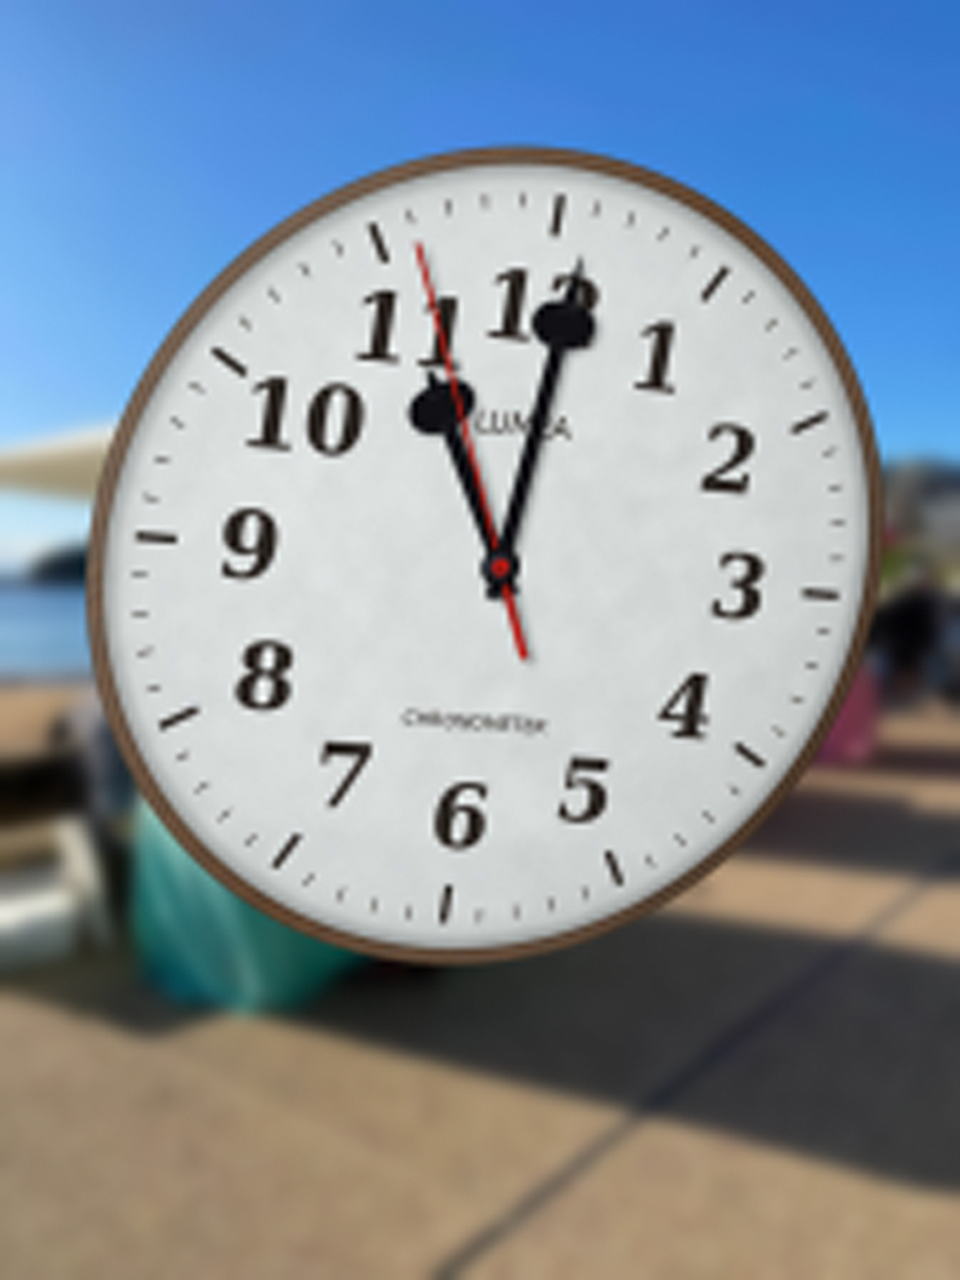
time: 11.00.56
